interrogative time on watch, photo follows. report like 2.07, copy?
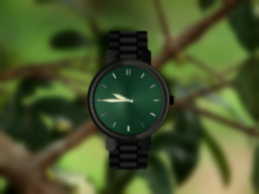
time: 9.45
